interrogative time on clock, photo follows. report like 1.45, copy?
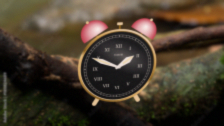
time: 1.49
